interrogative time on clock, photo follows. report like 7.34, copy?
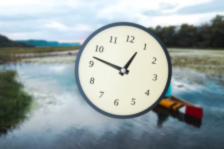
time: 12.47
